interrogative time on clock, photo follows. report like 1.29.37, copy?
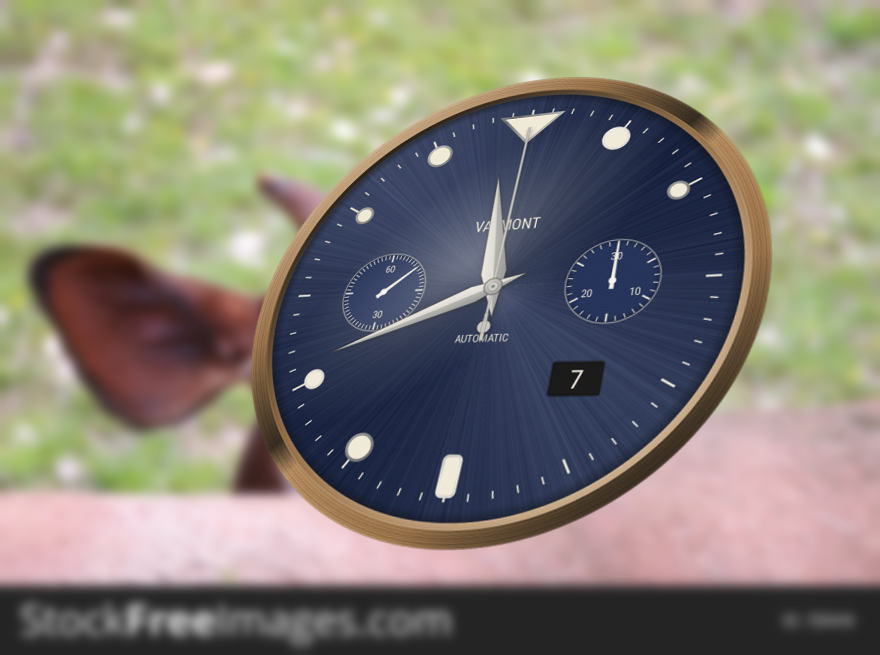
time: 11.41.08
